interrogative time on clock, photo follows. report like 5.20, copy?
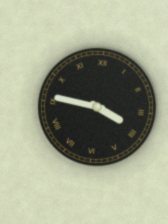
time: 3.46
